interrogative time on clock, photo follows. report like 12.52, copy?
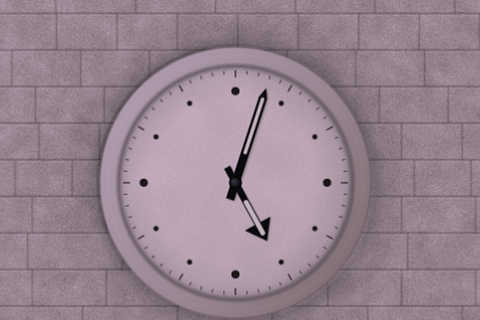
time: 5.03
